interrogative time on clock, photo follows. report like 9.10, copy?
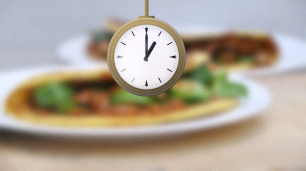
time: 1.00
